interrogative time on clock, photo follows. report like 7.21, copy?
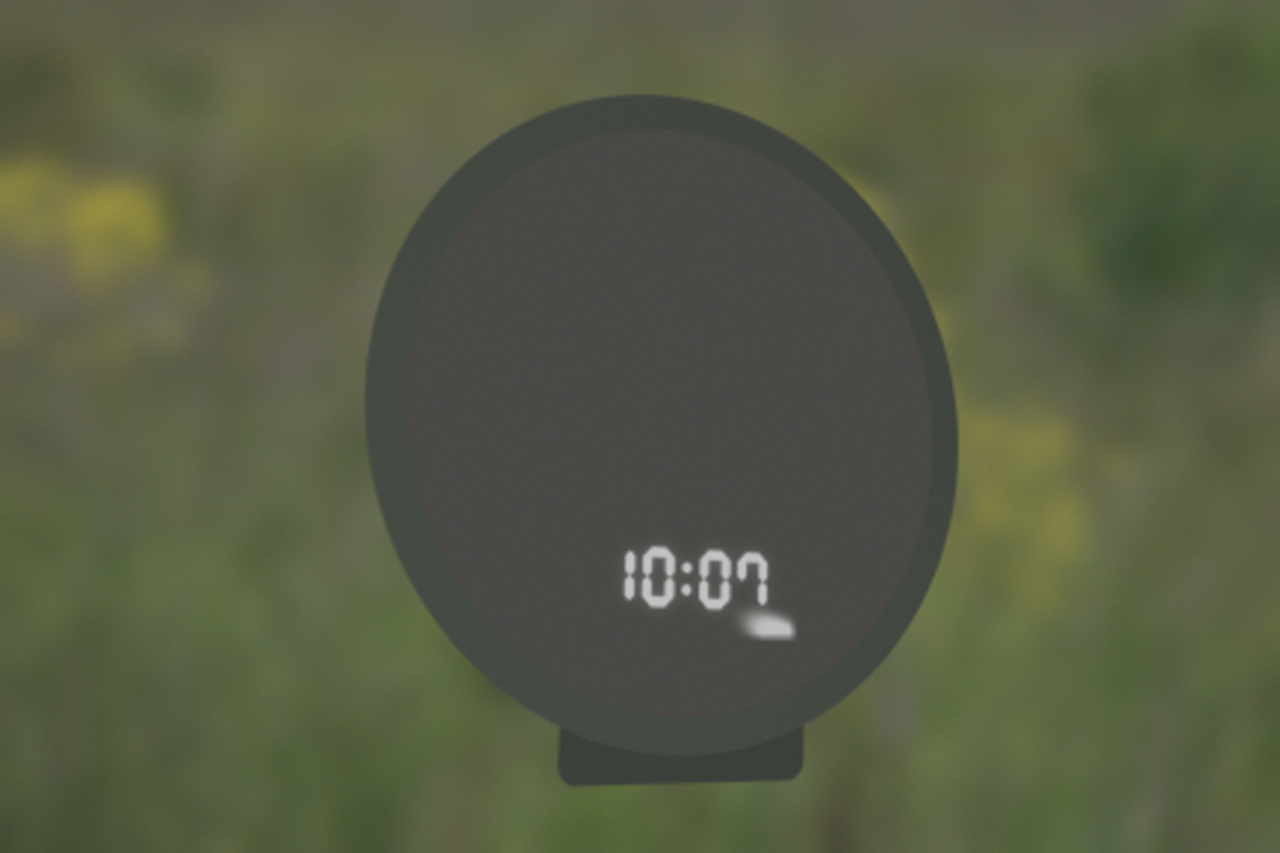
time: 10.07
